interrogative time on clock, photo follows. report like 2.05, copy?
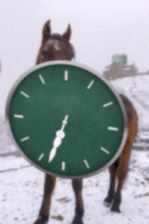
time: 6.33
